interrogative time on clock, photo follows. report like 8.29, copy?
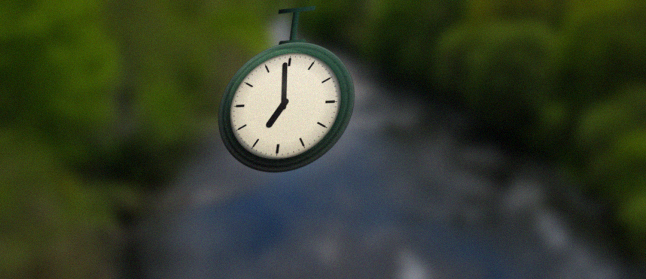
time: 6.59
